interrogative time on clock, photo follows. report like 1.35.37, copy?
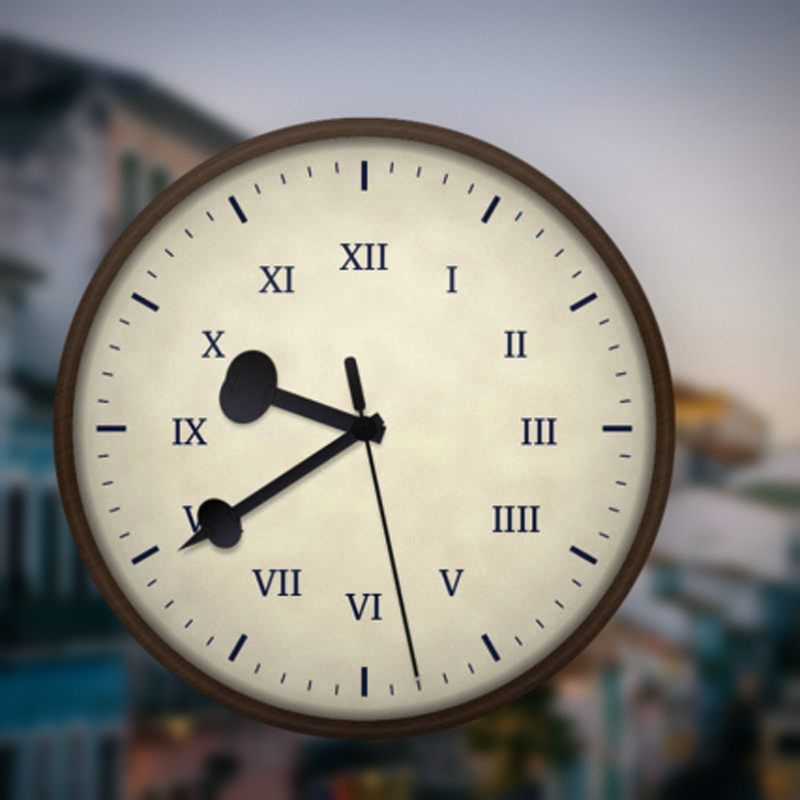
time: 9.39.28
